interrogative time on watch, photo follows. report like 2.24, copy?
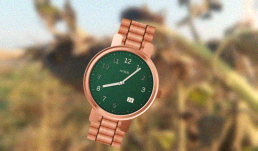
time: 8.06
